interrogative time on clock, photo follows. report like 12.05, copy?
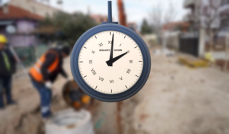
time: 2.01
